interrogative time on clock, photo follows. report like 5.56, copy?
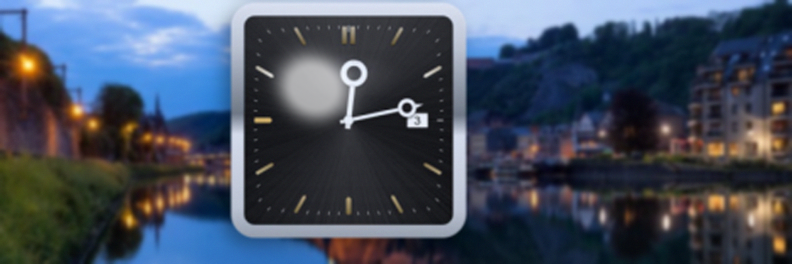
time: 12.13
